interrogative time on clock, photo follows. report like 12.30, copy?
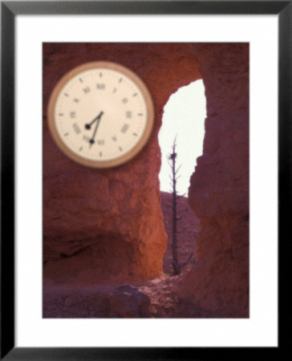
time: 7.33
